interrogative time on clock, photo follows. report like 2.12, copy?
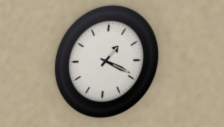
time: 1.19
